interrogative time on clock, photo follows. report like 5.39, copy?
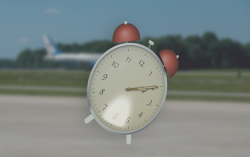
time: 2.10
